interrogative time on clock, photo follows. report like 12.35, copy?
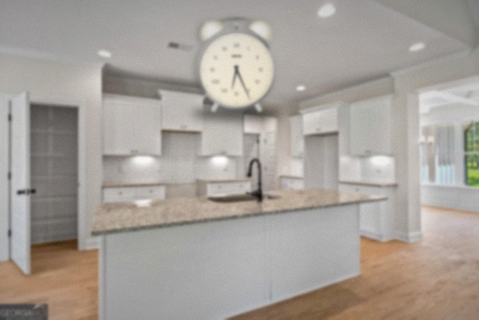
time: 6.26
